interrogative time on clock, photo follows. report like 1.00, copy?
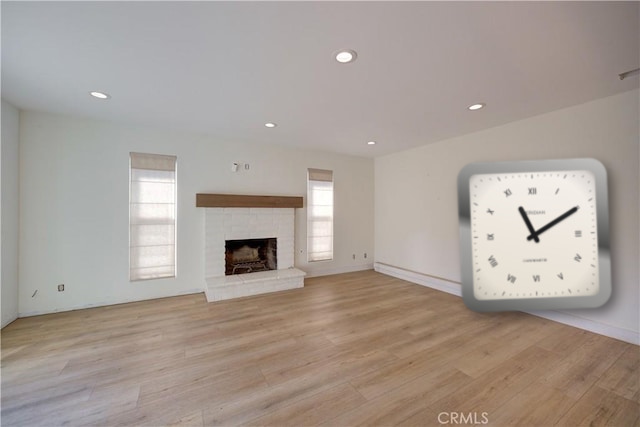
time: 11.10
